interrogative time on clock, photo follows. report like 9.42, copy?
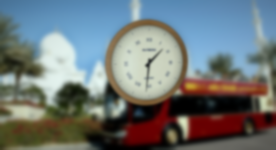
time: 1.31
